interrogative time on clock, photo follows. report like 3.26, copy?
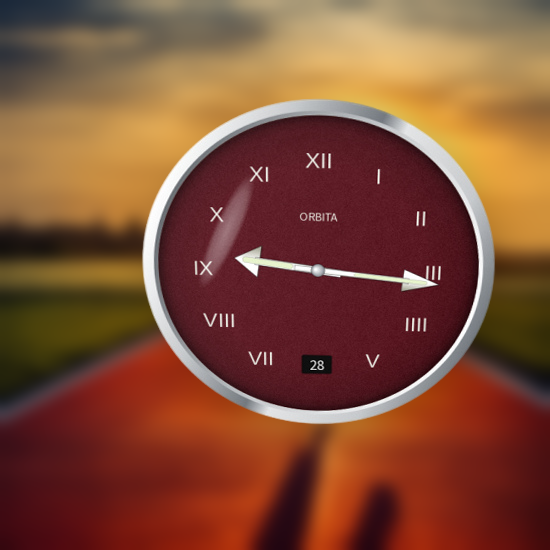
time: 9.16
